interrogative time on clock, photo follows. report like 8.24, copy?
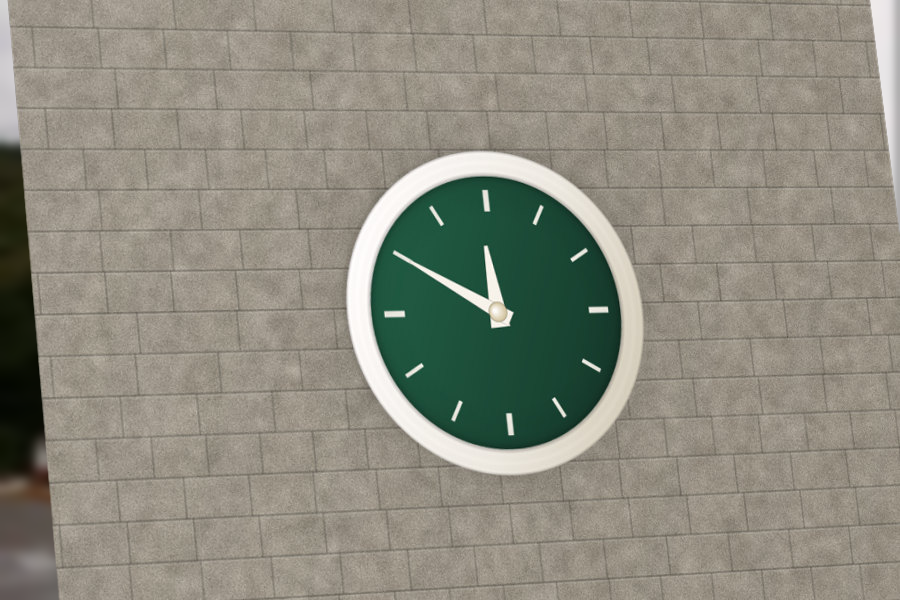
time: 11.50
